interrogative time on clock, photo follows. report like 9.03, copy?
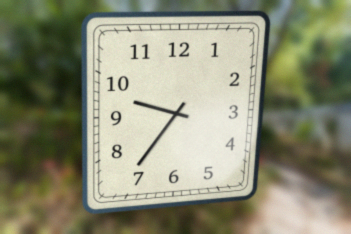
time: 9.36
